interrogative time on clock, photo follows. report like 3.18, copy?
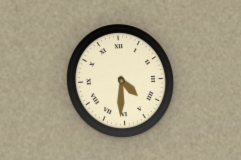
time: 4.31
